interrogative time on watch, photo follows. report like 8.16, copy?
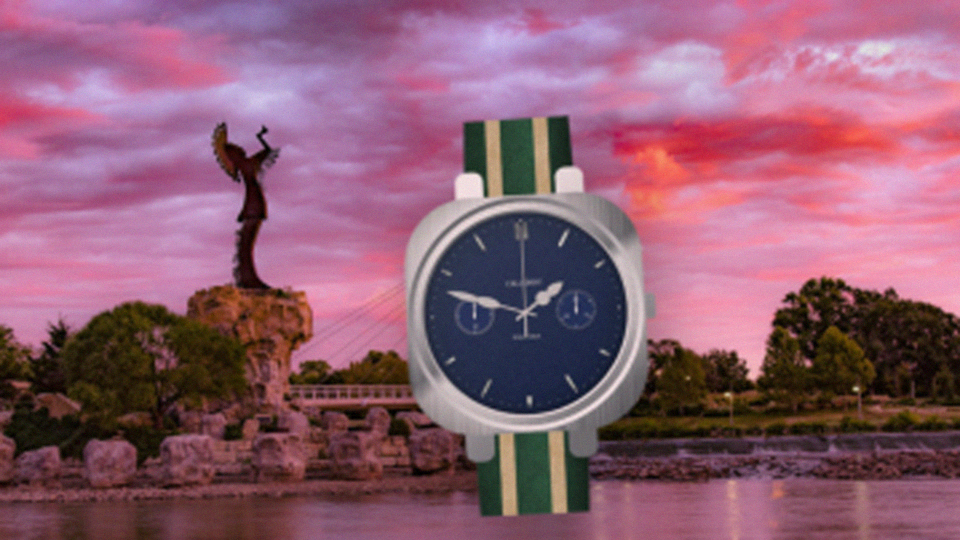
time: 1.48
